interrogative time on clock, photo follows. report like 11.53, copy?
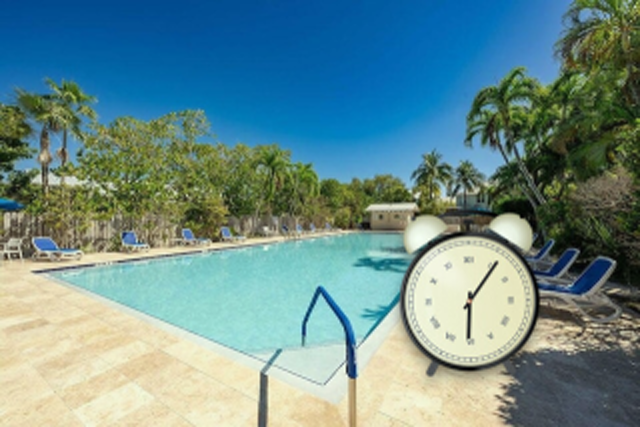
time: 6.06
